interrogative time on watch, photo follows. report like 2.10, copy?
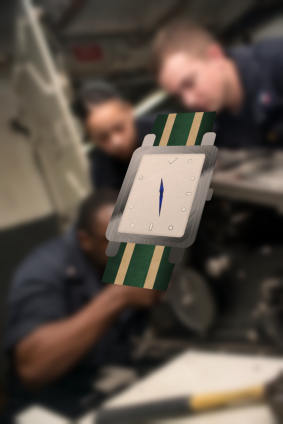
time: 11.28
